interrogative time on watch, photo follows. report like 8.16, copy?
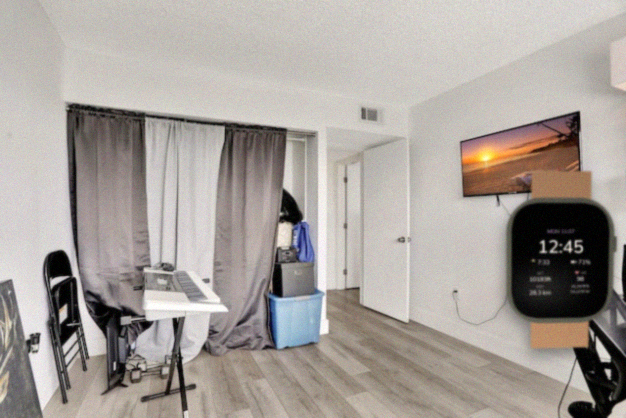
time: 12.45
